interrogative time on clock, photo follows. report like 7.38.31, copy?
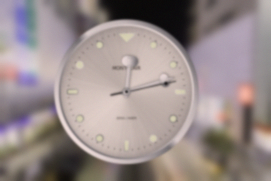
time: 12.12.13
